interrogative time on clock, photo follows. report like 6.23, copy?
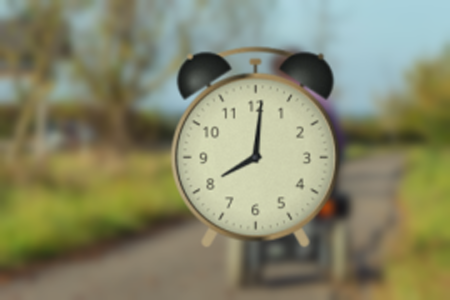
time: 8.01
